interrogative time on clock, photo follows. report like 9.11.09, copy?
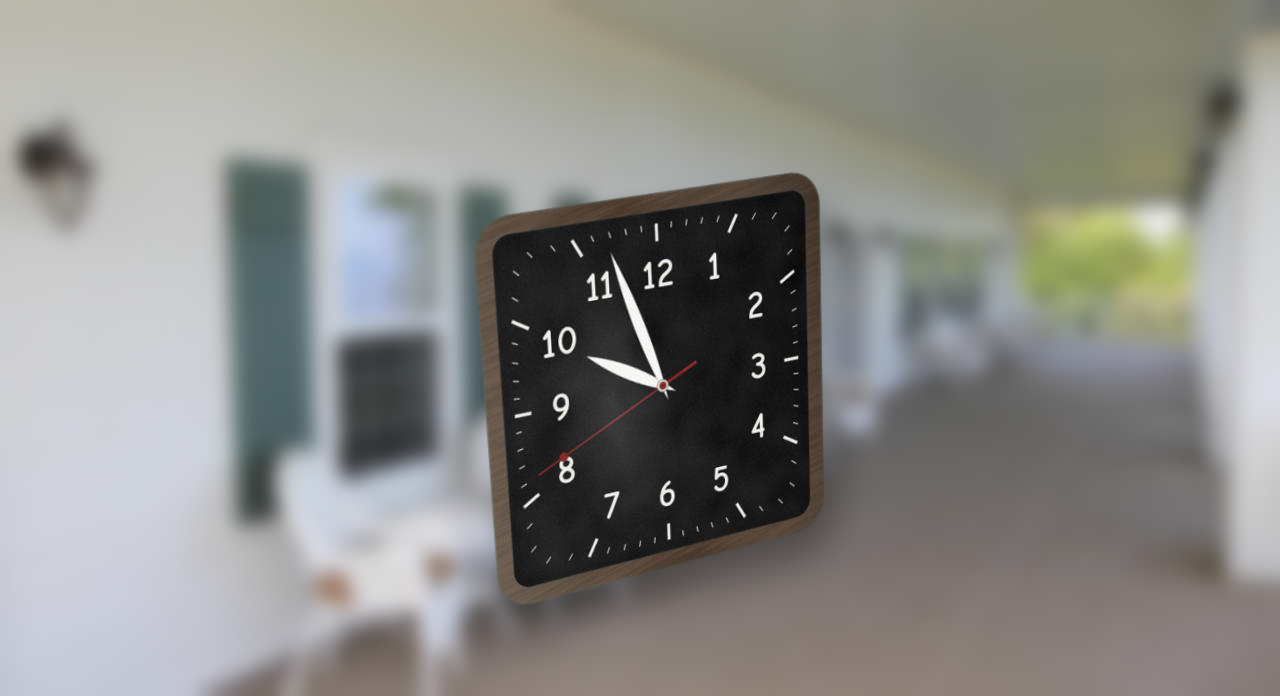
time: 9.56.41
